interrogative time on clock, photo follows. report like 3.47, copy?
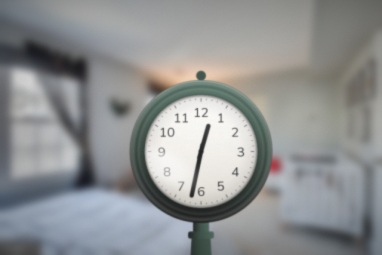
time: 12.32
